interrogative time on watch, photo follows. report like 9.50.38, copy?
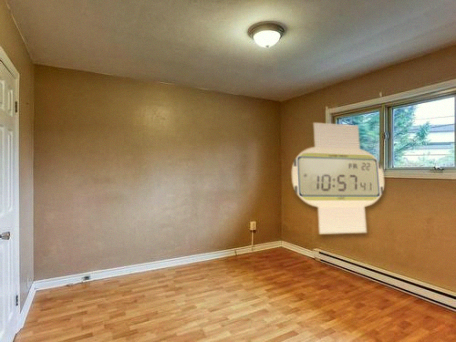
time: 10.57.41
